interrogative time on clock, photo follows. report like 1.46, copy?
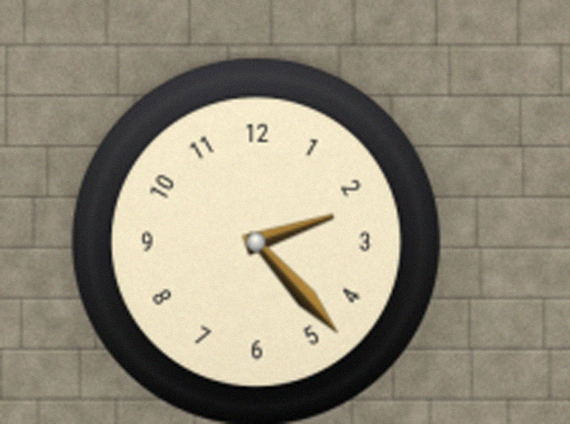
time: 2.23
